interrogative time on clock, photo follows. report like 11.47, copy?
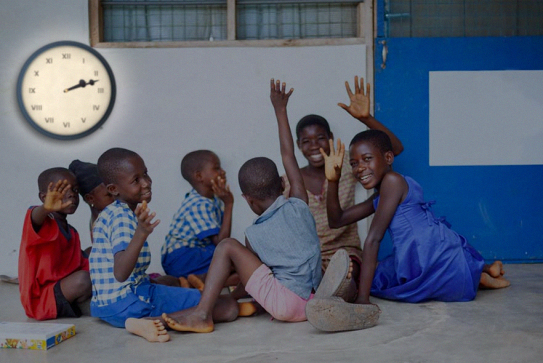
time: 2.12
